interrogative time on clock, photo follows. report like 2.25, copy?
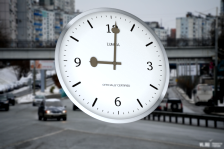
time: 9.01
